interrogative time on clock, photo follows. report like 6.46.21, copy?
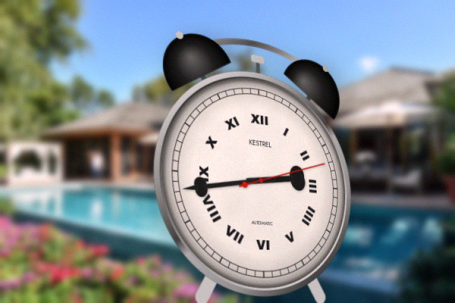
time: 2.43.12
